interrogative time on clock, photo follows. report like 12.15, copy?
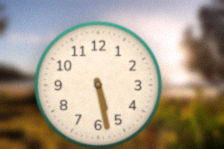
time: 5.28
